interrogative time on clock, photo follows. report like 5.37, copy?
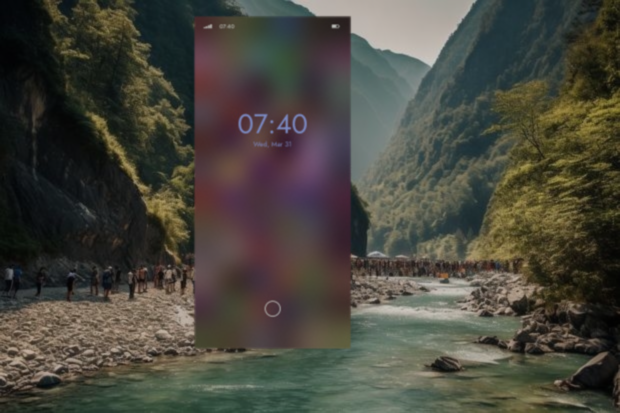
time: 7.40
